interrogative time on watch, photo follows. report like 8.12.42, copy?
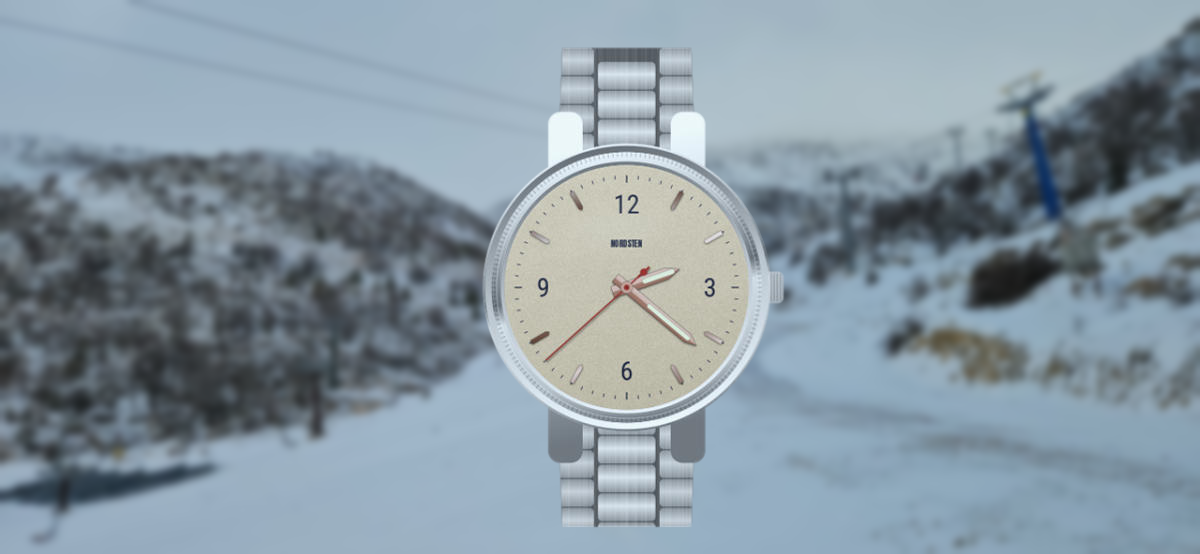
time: 2.21.38
